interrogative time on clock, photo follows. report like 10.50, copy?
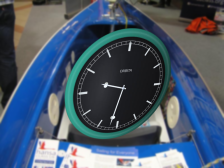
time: 9.32
